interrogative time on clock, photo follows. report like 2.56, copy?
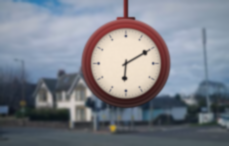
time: 6.10
